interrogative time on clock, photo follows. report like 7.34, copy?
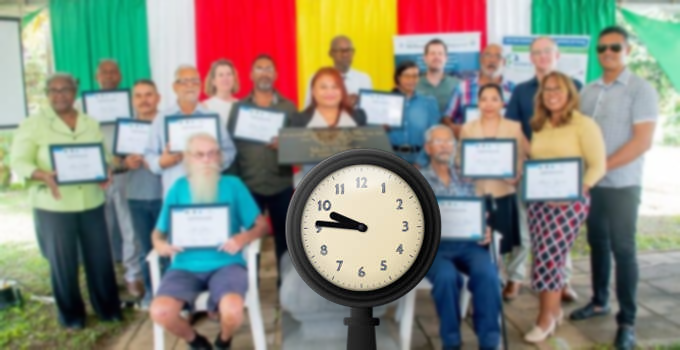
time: 9.46
